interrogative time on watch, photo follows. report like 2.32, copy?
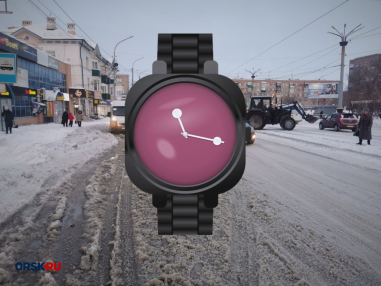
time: 11.17
